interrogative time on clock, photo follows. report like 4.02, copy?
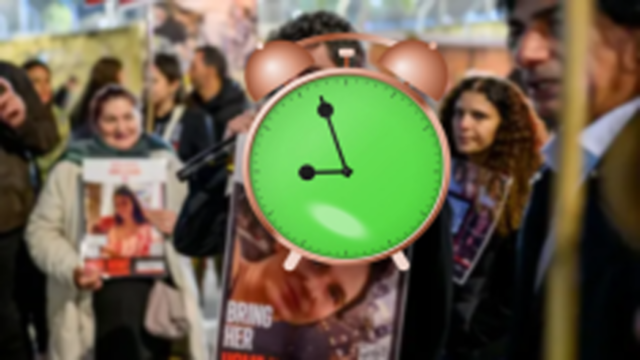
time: 8.57
